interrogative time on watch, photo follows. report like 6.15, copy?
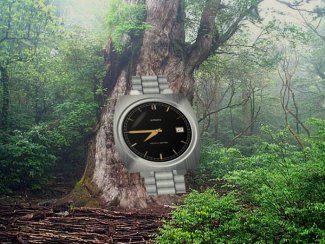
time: 7.45
